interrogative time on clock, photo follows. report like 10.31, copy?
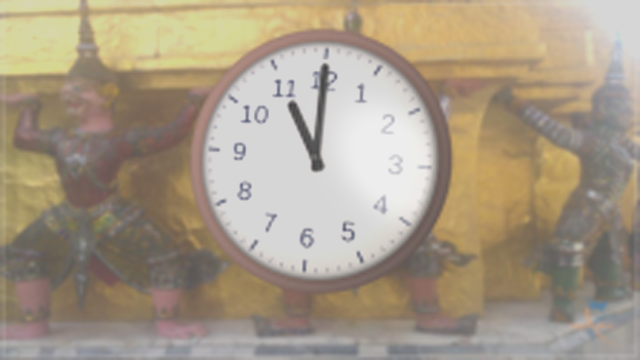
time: 11.00
